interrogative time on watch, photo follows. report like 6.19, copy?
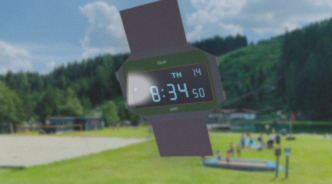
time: 8.34
